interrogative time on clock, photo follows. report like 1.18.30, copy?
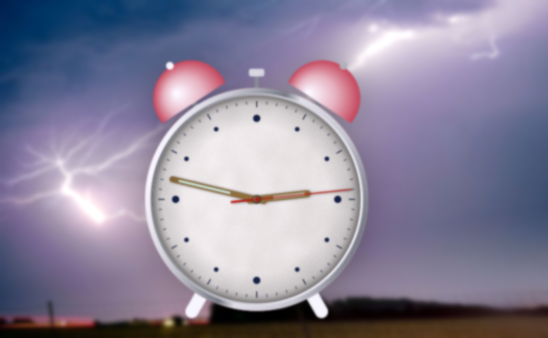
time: 2.47.14
